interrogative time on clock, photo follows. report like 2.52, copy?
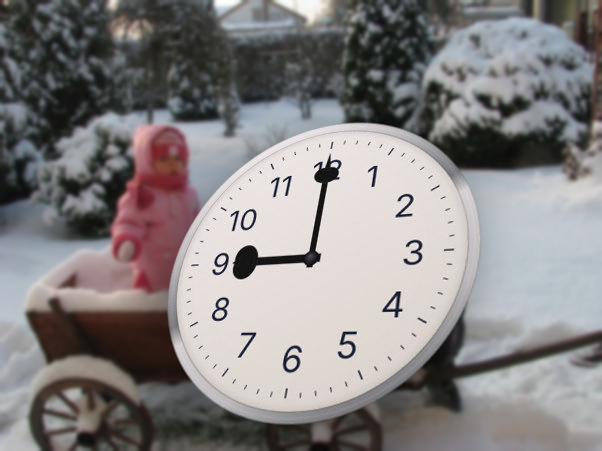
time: 9.00
